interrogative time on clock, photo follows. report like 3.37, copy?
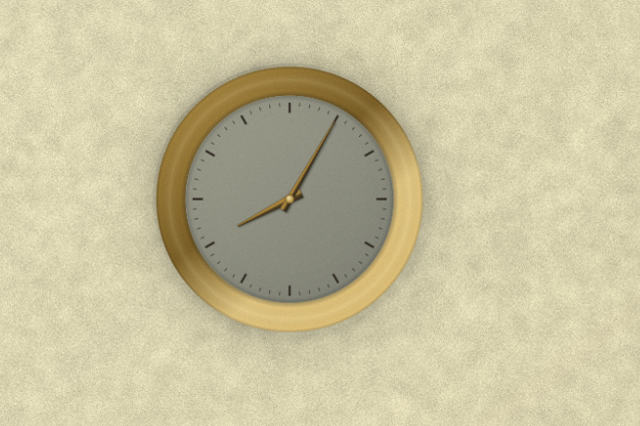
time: 8.05
